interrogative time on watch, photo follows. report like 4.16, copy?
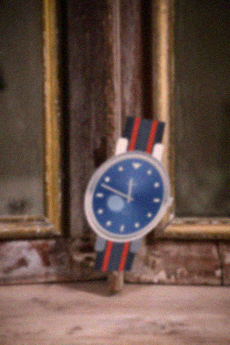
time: 11.48
